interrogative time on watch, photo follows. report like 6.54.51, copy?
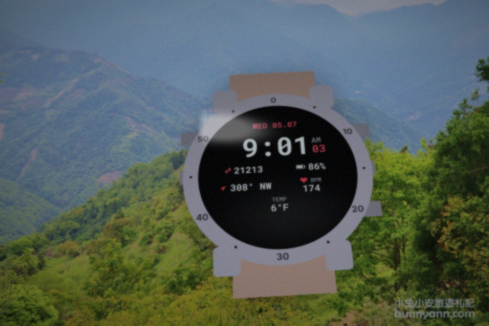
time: 9.01.03
